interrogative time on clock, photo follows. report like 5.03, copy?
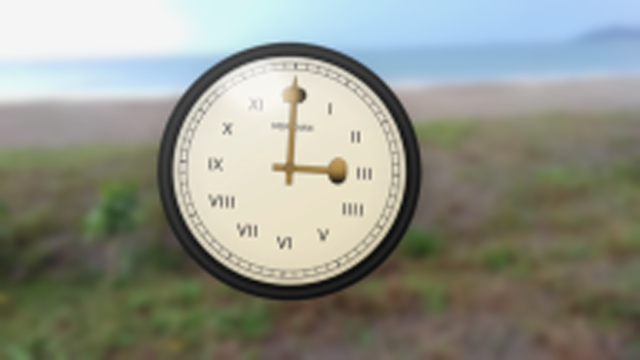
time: 3.00
